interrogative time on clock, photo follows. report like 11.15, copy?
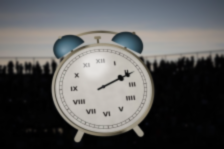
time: 2.11
